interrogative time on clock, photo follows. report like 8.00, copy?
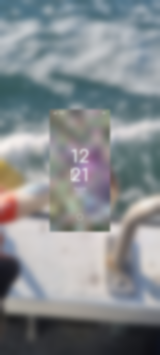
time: 12.21
